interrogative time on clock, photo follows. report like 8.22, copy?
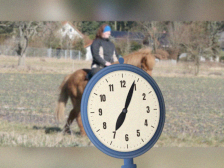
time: 7.04
